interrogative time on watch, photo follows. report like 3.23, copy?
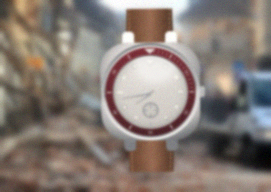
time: 7.43
